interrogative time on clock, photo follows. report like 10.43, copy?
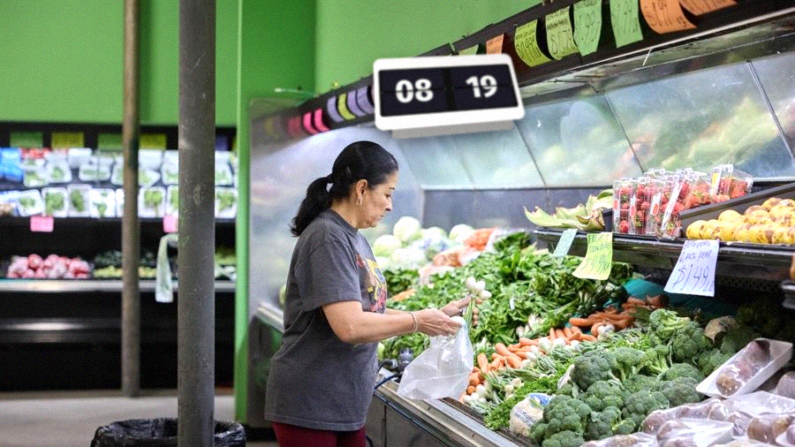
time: 8.19
